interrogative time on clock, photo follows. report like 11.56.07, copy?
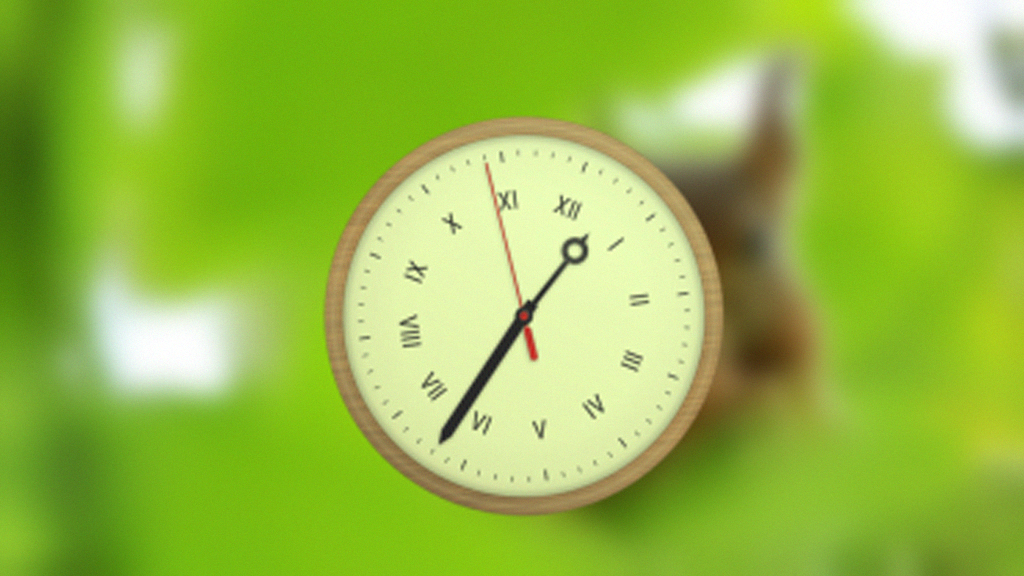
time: 12.31.54
